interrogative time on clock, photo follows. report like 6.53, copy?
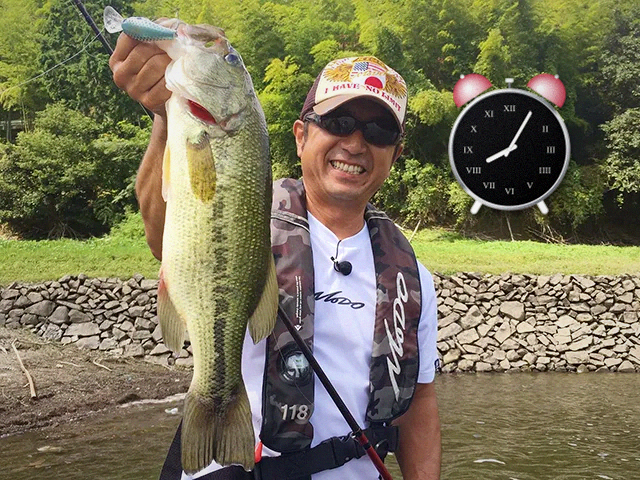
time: 8.05
